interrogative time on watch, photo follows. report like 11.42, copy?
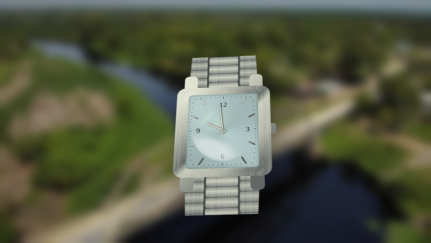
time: 9.59
